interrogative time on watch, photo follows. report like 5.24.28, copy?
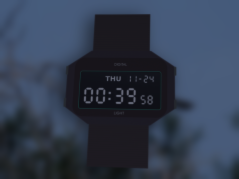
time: 0.39.58
